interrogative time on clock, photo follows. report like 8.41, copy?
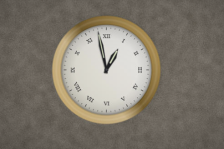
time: 12.58
